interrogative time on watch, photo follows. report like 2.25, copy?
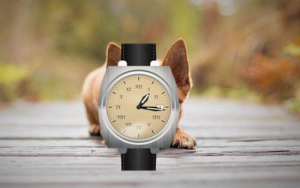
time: 1.16
